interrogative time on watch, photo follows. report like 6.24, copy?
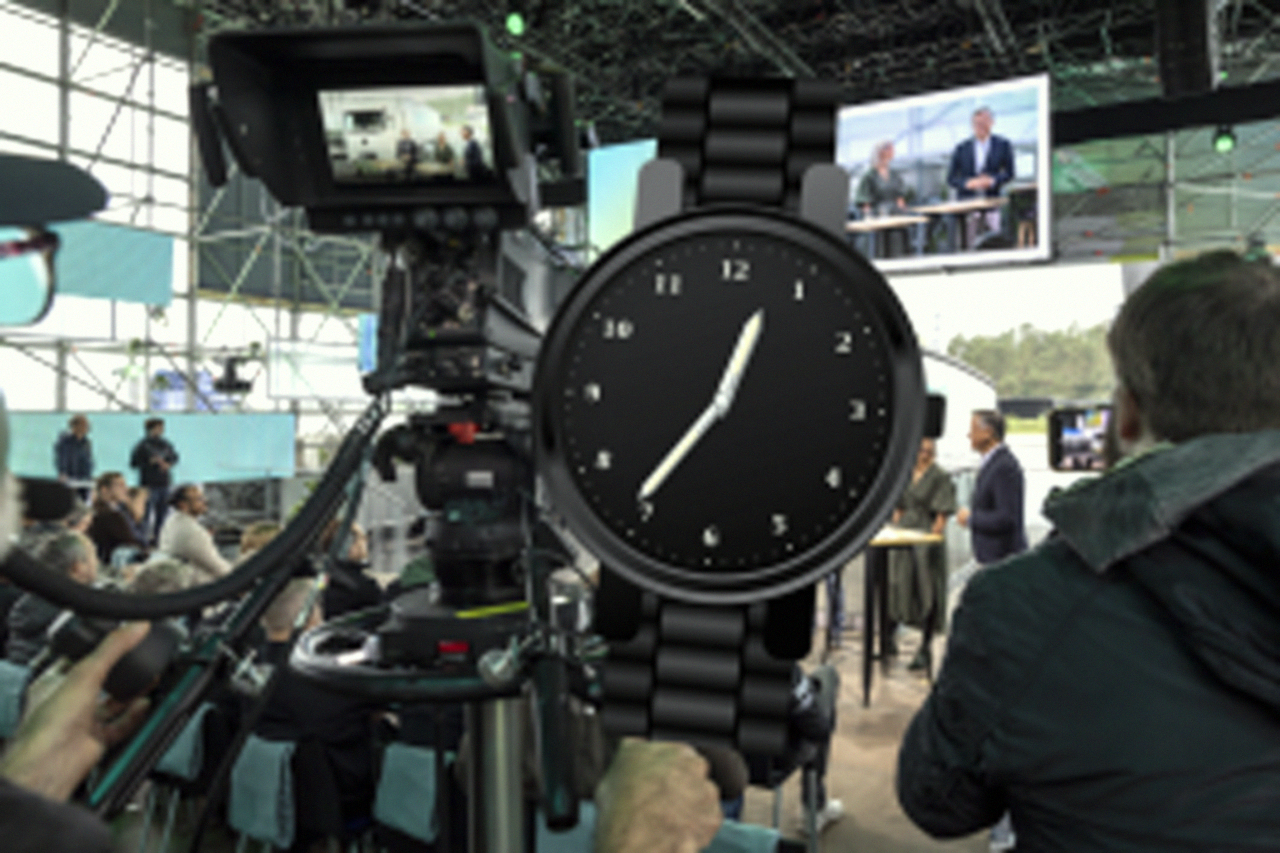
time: 12.36
